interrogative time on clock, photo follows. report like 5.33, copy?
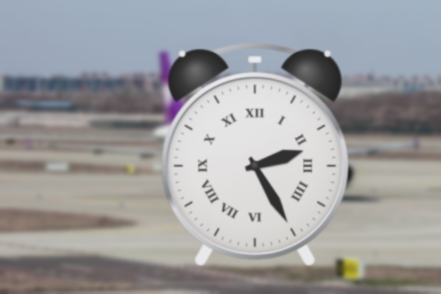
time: 2.25
